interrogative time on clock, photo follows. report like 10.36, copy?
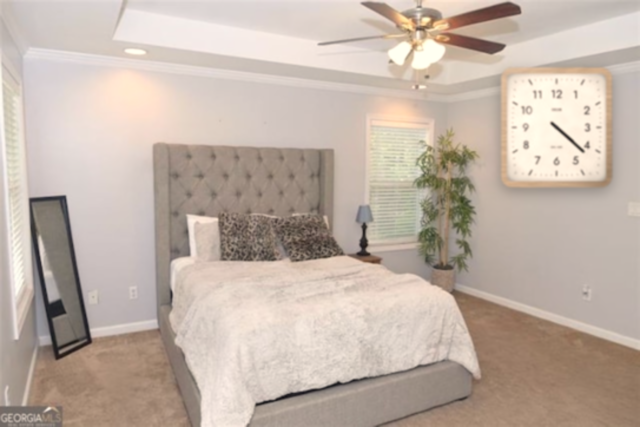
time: 4.22
